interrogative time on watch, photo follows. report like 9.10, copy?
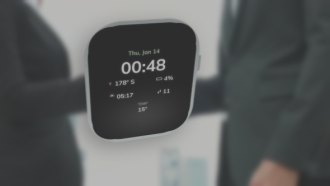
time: 0.48
